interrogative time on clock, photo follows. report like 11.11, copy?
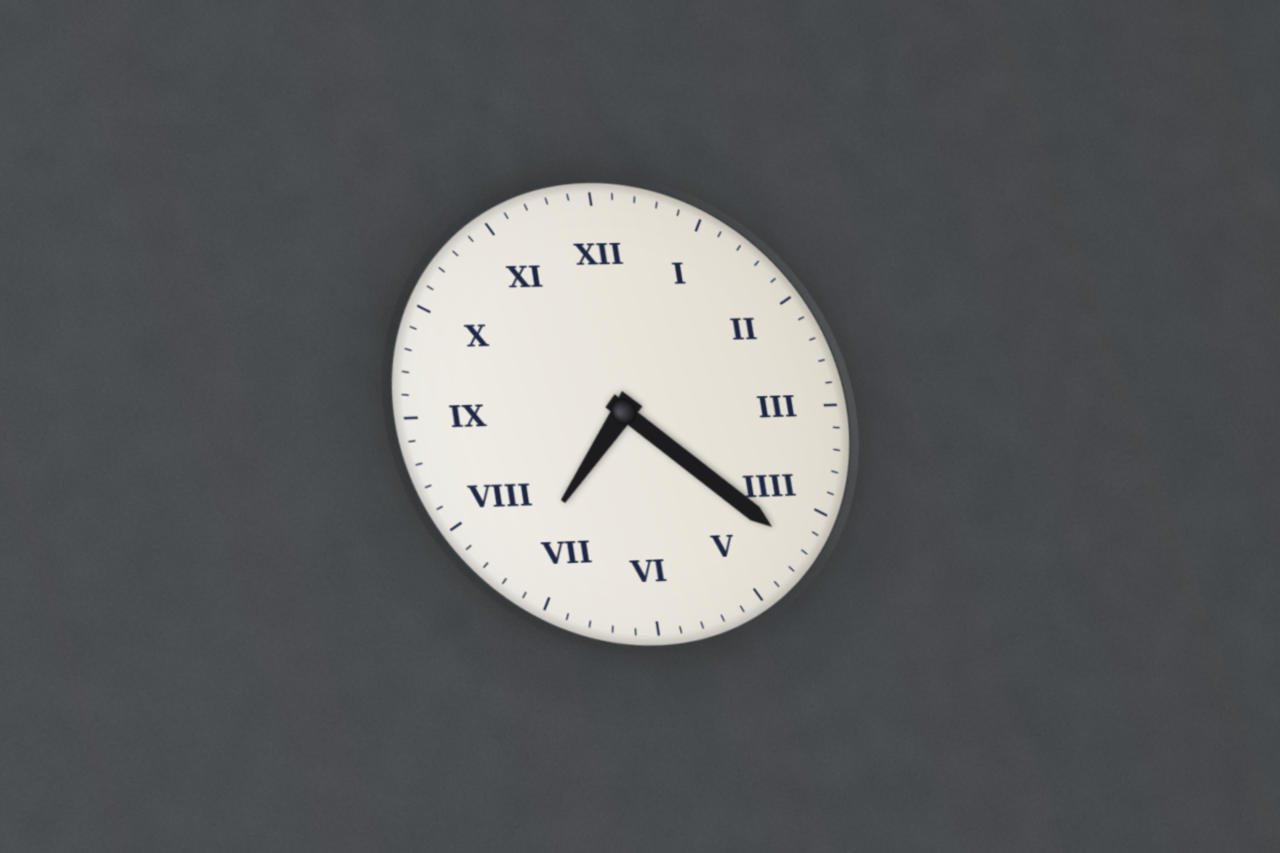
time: 7.22
